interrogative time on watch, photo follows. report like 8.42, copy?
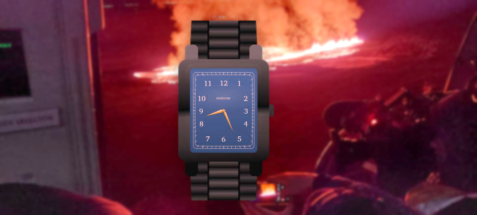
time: 8.26
